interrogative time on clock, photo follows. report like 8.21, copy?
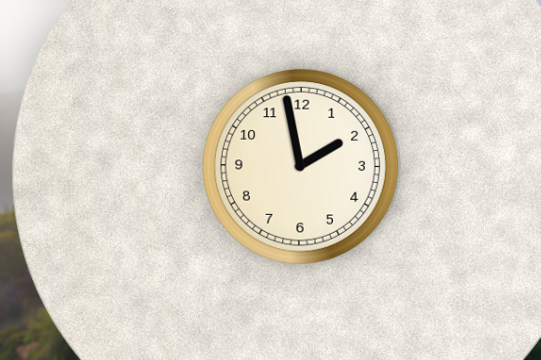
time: 1.58
